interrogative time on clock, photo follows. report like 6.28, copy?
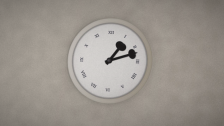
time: 1.12
